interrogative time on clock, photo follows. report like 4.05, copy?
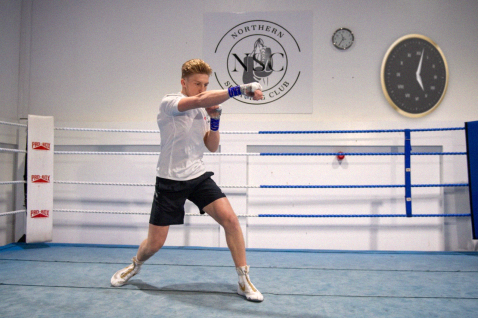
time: 5.02
